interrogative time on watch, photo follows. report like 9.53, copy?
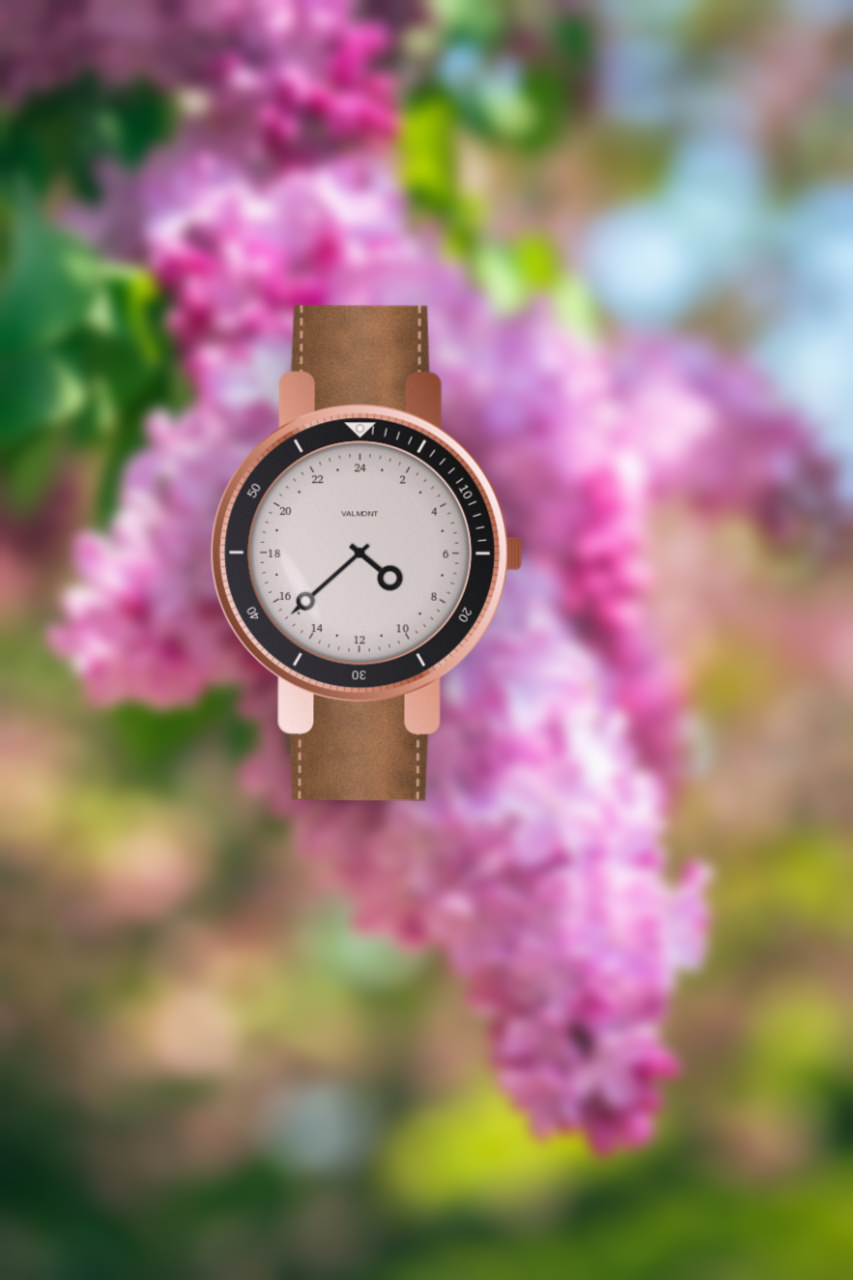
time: 8.38
